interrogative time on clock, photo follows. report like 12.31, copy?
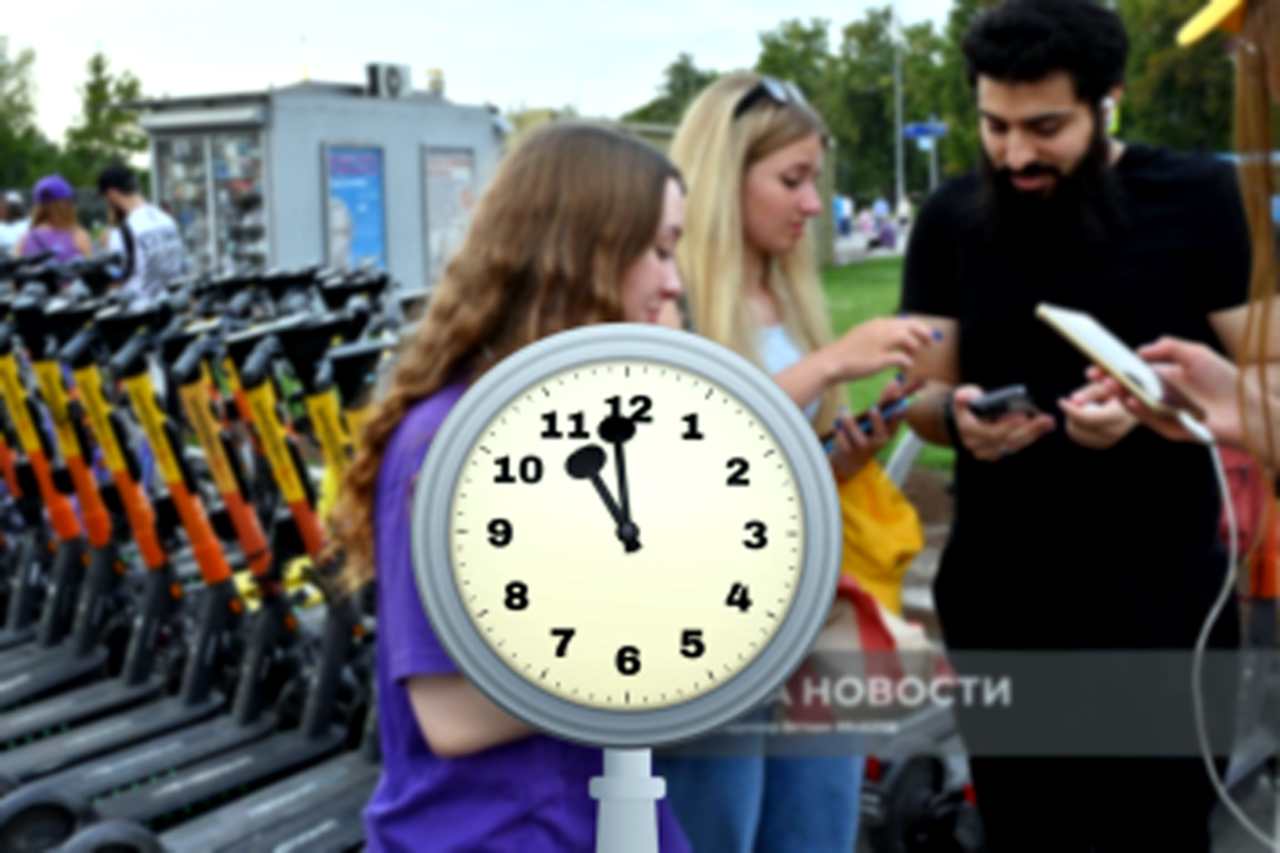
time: 10.59
